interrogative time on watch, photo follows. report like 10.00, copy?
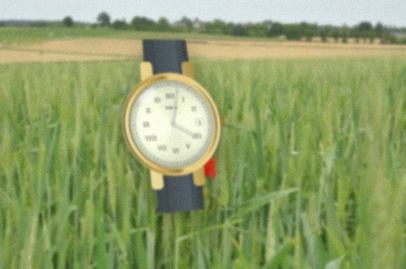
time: 4.02
